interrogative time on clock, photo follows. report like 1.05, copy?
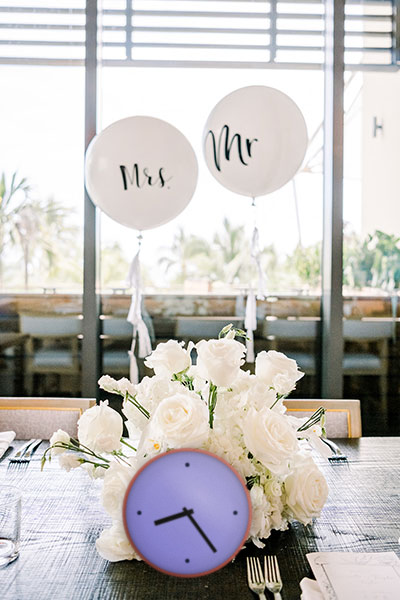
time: 8.24
